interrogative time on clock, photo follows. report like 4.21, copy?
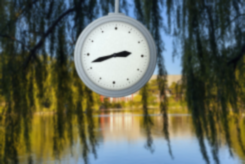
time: 2.42
